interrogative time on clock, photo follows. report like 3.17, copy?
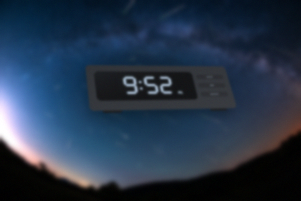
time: 9.52
